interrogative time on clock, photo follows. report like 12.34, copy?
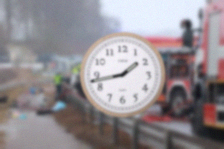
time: 1.43
